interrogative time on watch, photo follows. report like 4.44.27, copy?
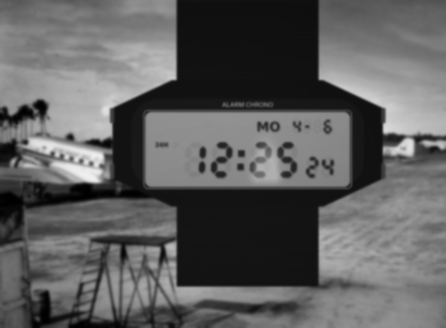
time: 12.25.24
